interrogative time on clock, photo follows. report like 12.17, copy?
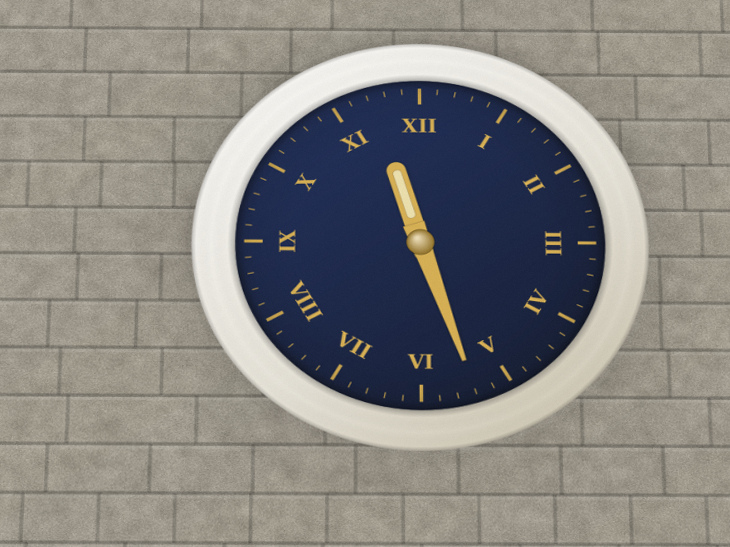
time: 11.27
